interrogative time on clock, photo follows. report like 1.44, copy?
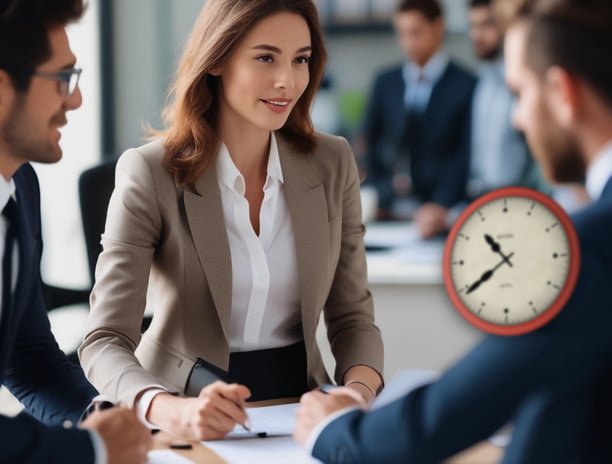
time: 10.39
